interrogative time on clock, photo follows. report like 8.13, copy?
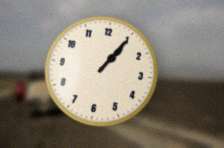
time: 1.05
